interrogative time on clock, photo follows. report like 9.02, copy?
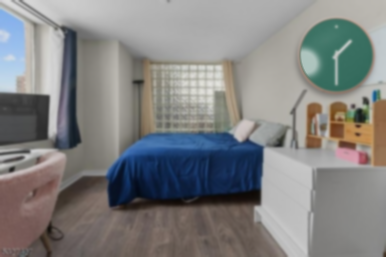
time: 1.30
